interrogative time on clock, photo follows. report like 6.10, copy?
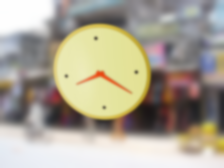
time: 8.21
